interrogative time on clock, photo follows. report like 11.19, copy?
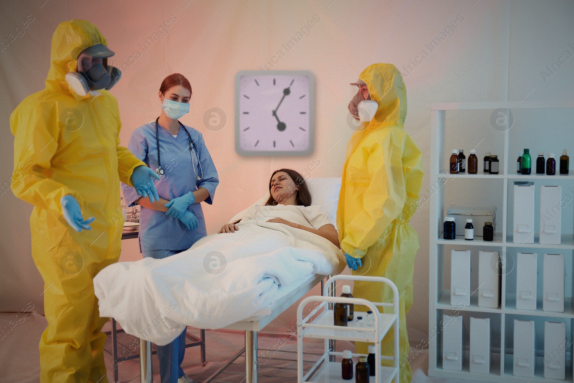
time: 5.05
